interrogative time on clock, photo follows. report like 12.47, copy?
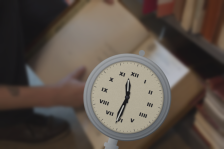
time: 11.31
